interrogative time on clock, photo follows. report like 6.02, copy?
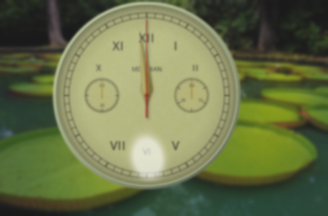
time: 11.59
